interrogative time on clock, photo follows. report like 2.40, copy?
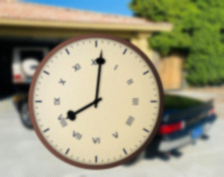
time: 8.01
